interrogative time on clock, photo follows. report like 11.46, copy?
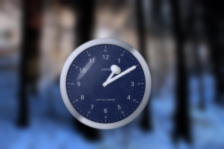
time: 1.10
